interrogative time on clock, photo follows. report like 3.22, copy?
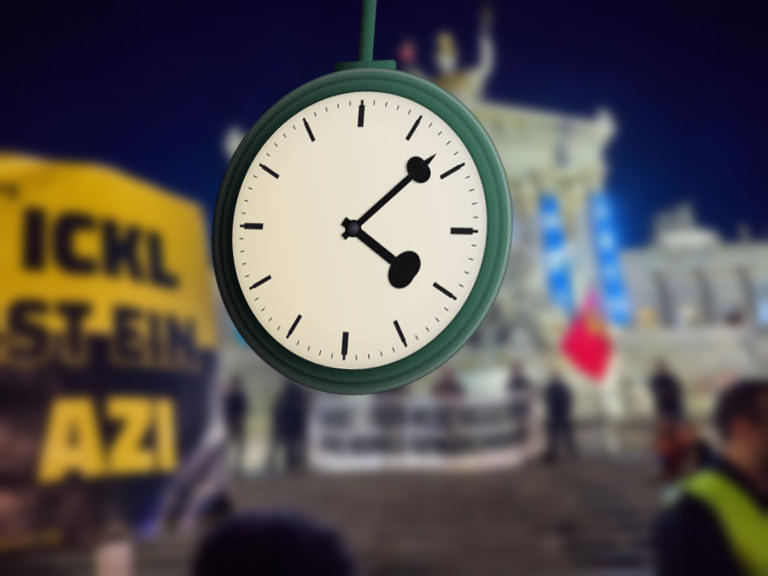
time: 4.08
